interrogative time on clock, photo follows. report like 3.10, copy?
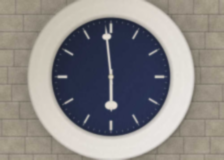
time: 5.59
